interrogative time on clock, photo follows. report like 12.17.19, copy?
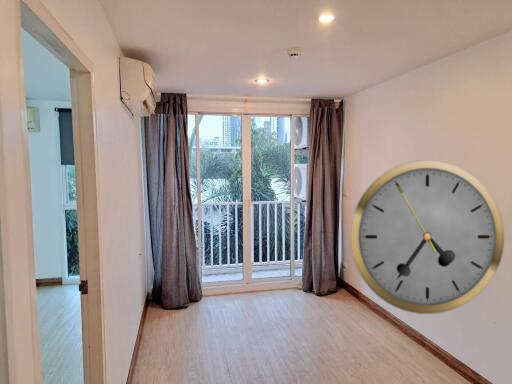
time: 4.35.55
